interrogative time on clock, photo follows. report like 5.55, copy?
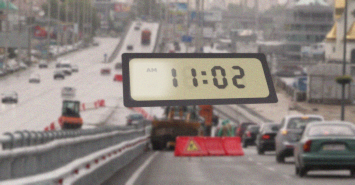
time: 11.02
